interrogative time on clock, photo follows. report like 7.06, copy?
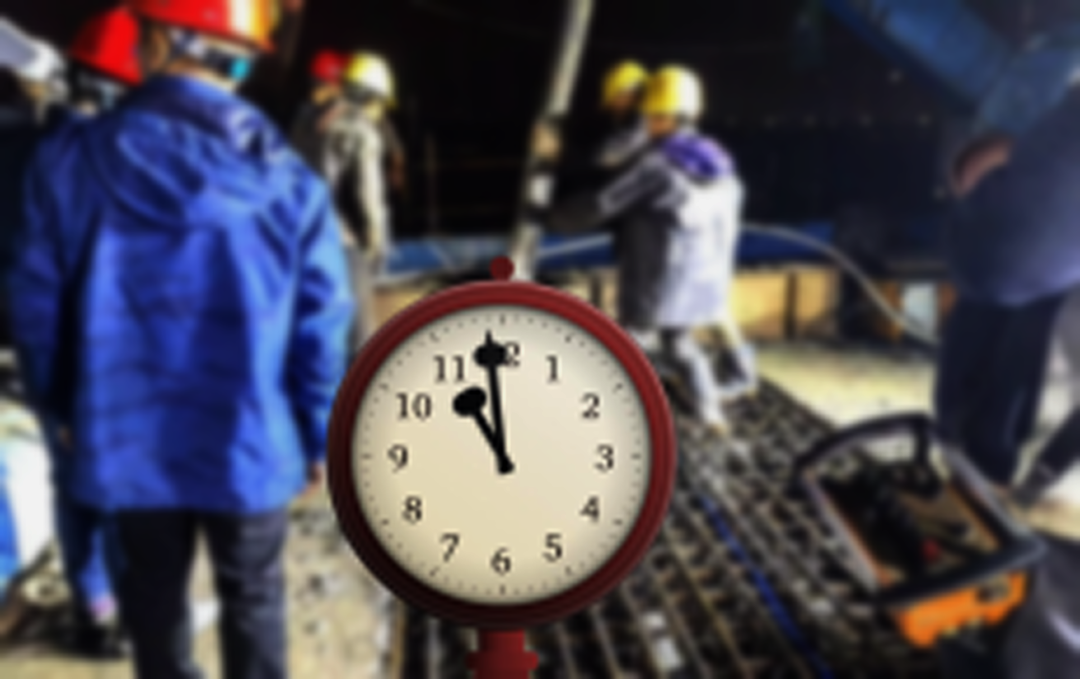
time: 10.59
